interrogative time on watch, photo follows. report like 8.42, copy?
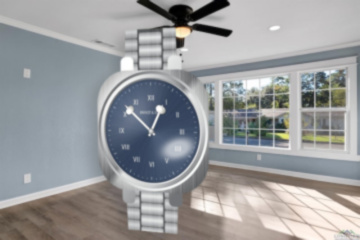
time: 12.52
